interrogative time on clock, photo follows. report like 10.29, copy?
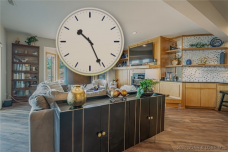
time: 10.26
